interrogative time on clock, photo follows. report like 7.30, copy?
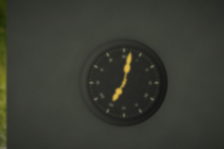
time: 7.02
